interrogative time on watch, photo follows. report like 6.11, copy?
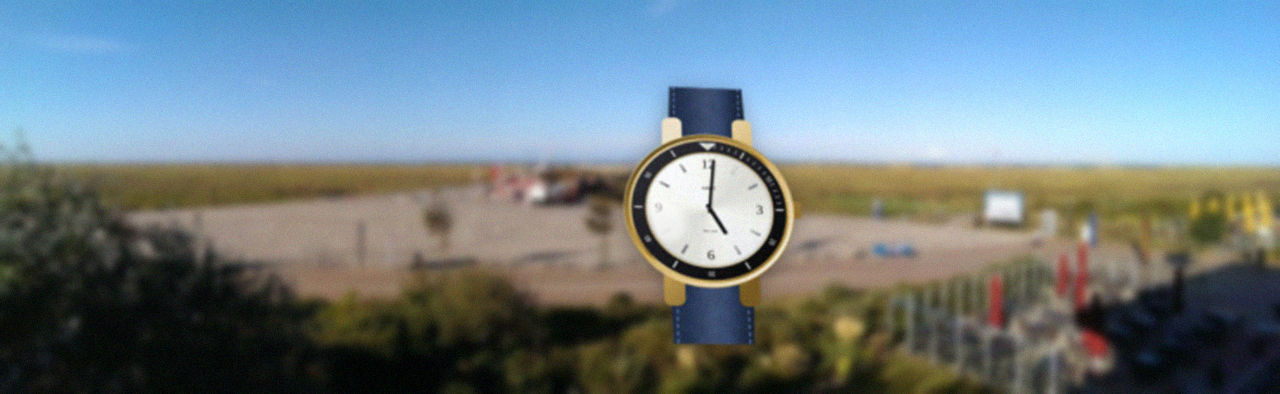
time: 5.01
